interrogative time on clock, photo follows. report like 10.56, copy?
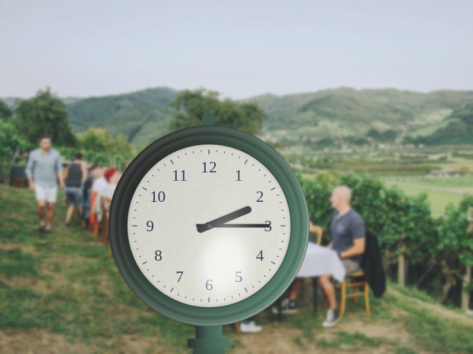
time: 2.15
